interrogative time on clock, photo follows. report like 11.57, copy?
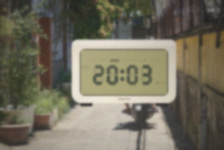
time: 20.03
